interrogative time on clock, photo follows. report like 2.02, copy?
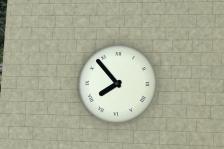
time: 7.53
